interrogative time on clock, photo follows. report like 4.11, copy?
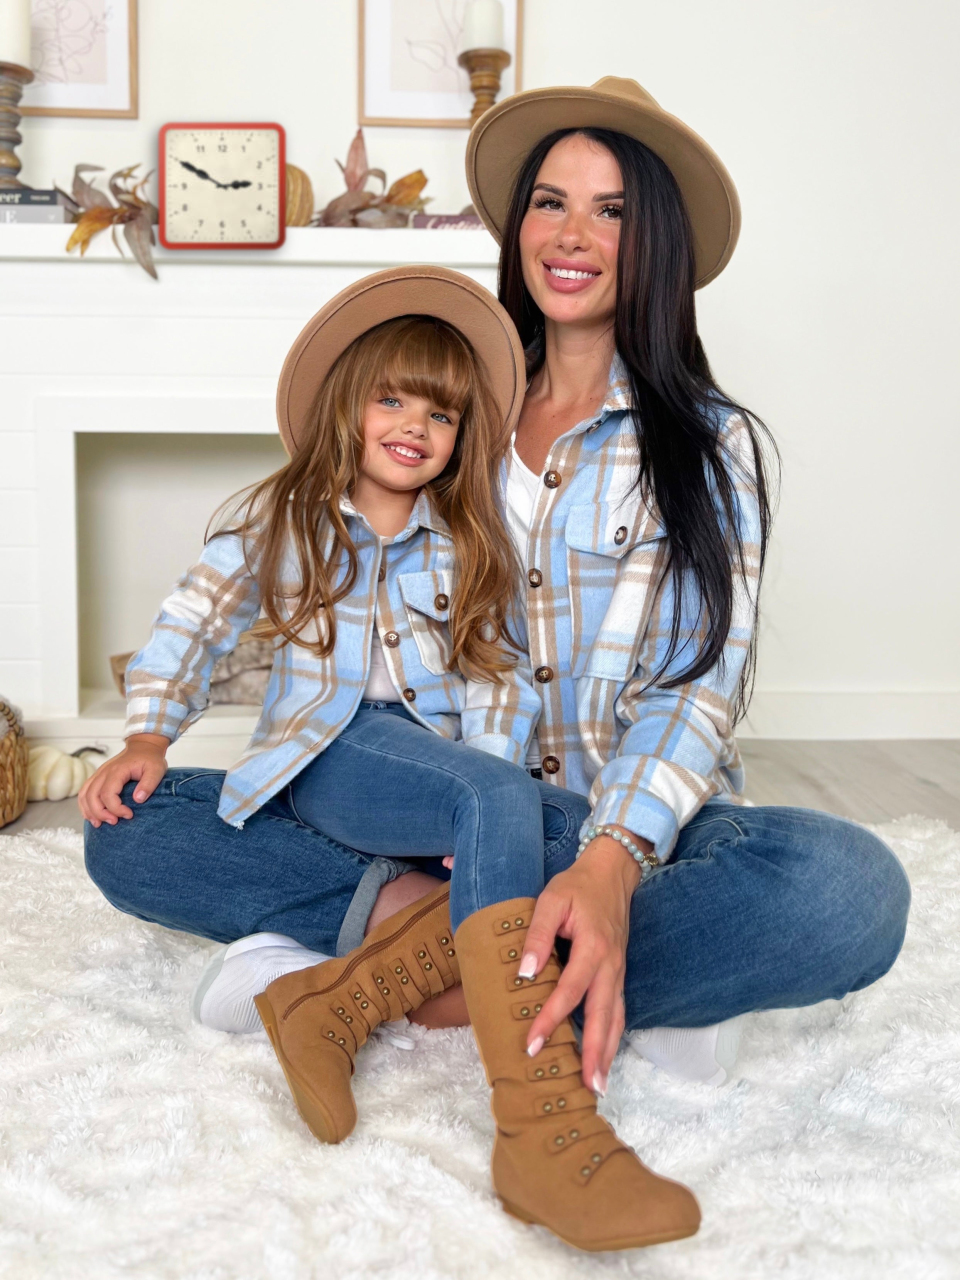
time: 2.50
